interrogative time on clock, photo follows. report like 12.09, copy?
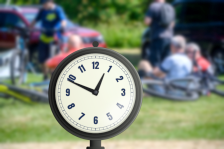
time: 12.49
